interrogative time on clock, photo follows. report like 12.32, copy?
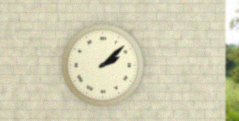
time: 2.08
